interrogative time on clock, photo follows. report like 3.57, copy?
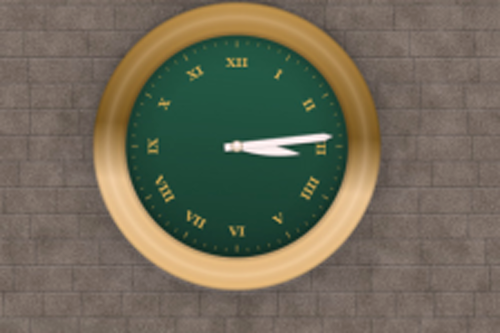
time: 3.14
